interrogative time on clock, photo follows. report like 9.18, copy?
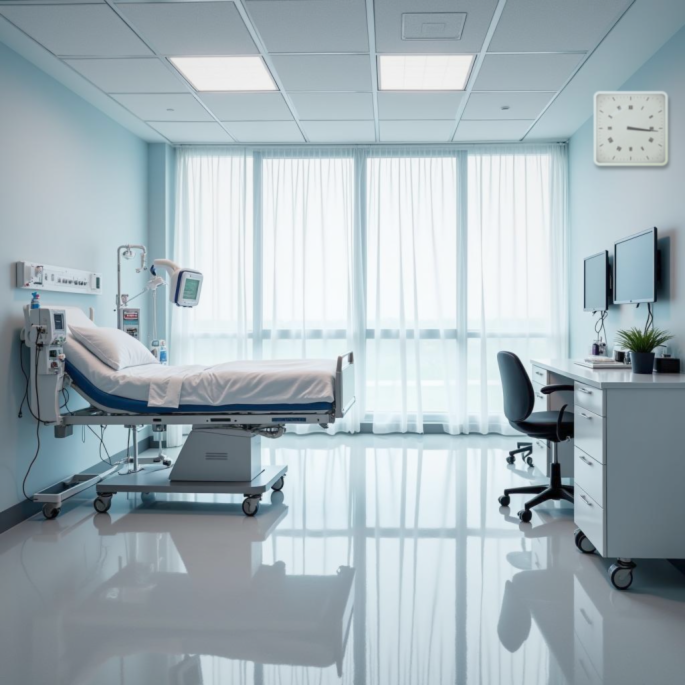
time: 3.16
